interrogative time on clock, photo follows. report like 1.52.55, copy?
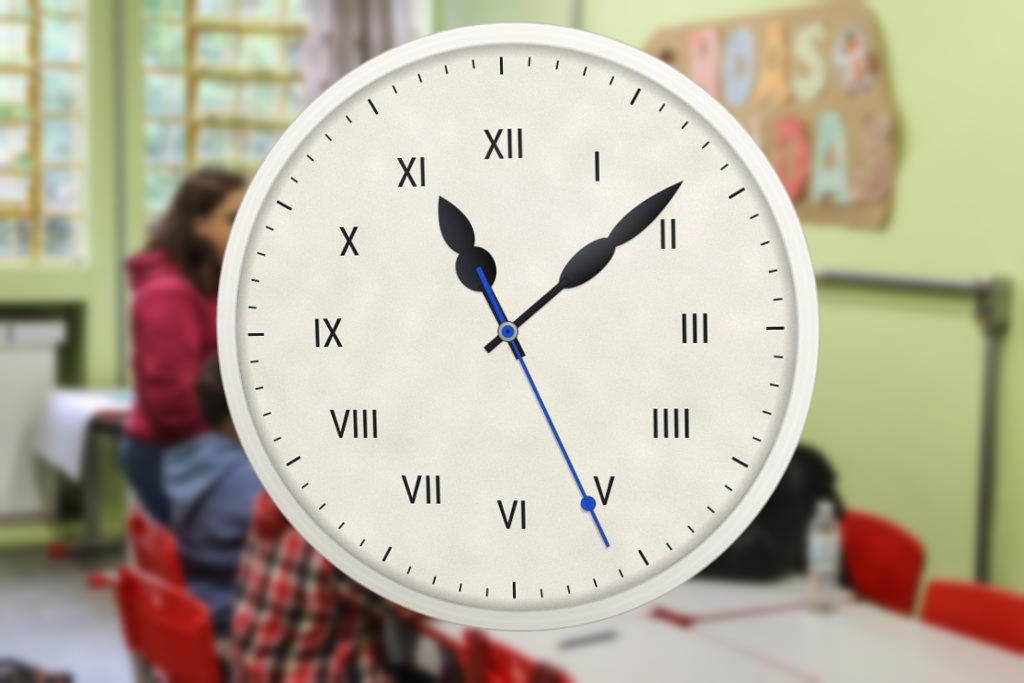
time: 11.08.26
